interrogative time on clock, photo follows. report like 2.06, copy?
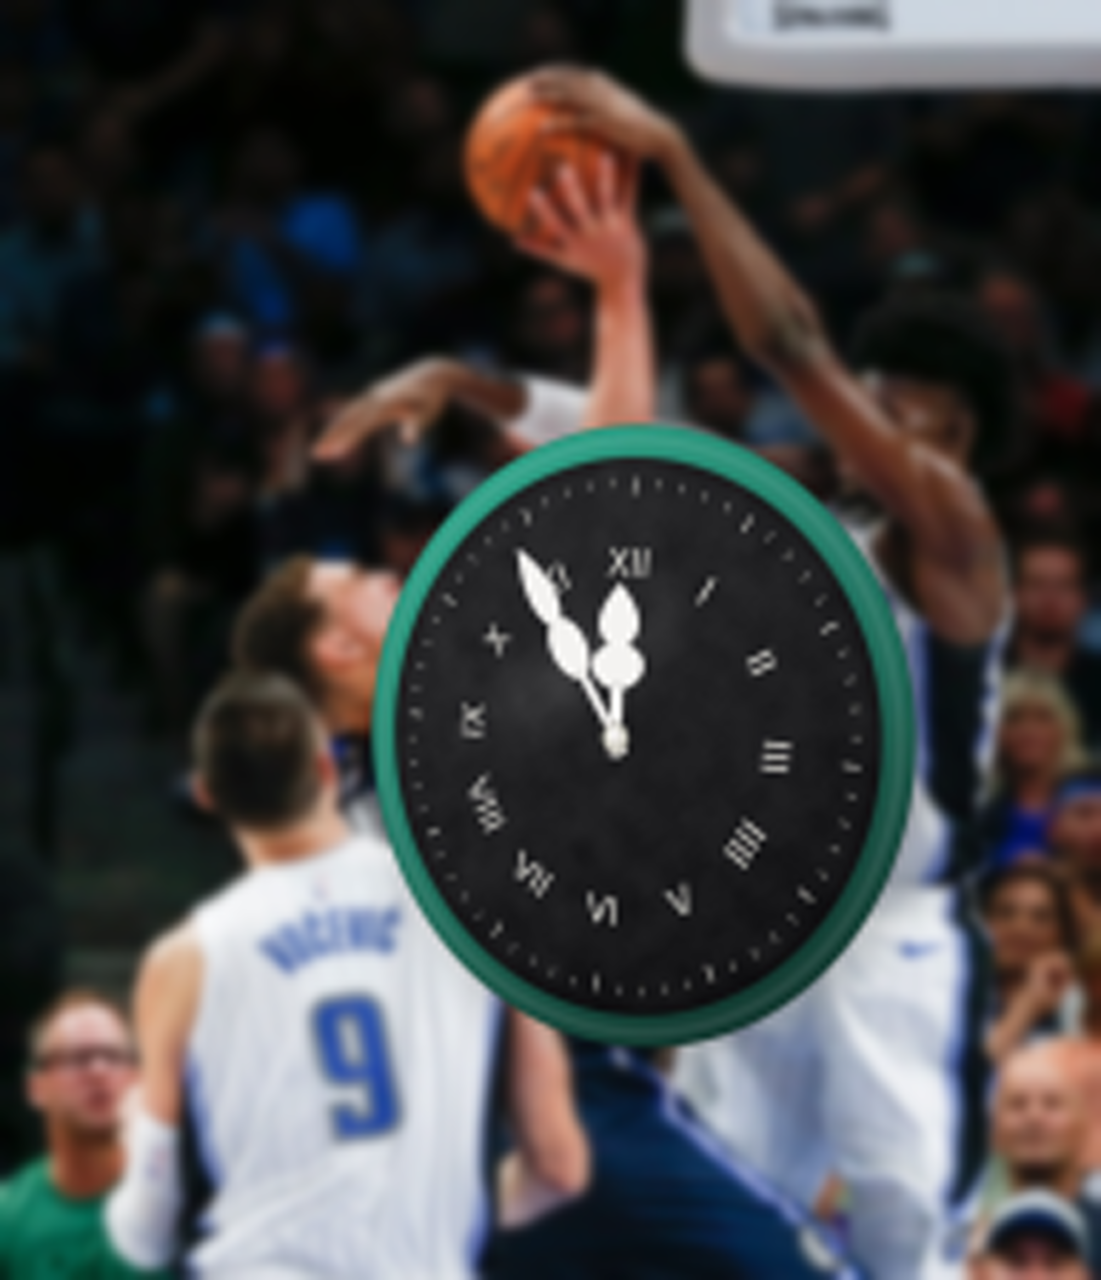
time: 11.54
